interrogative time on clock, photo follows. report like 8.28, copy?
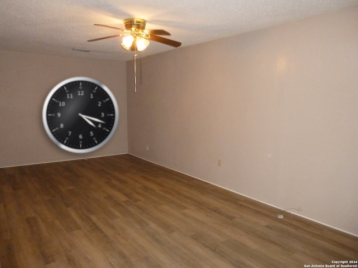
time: 4.18
